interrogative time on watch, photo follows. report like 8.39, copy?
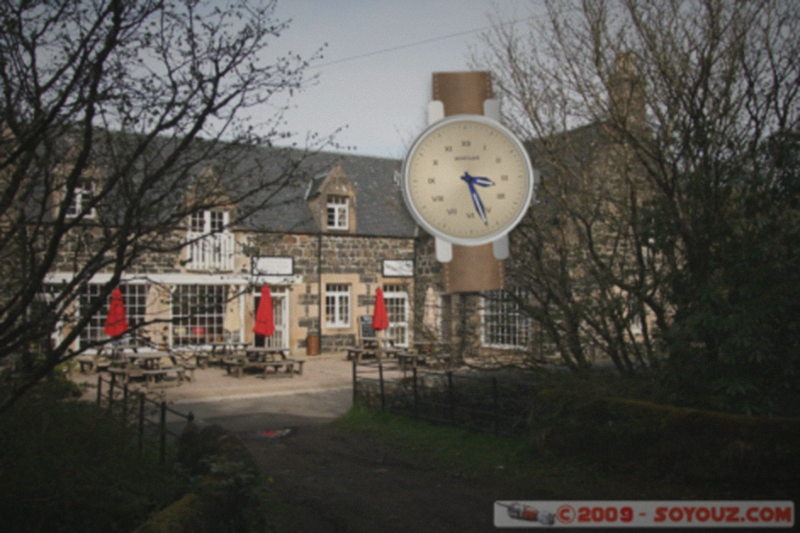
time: 3.27
